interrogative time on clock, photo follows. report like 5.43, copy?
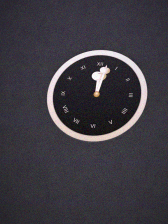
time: 12.02
